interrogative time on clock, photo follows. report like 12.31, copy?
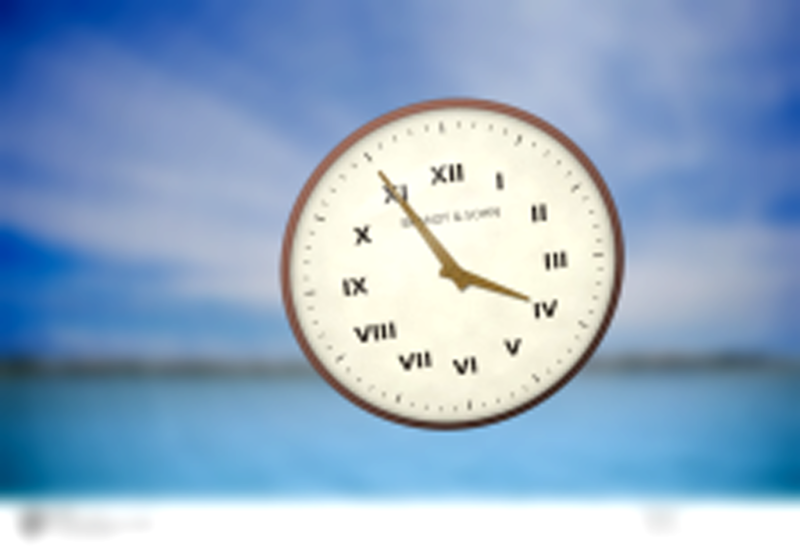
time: 3.55
